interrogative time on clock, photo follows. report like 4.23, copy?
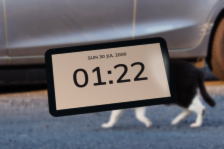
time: 1.22
